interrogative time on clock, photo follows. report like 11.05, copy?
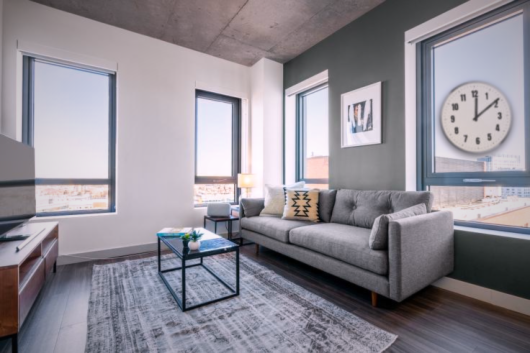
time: 12.09
